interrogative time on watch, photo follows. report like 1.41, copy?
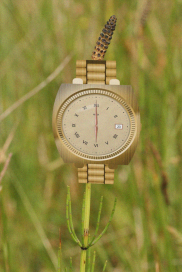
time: 6.00
